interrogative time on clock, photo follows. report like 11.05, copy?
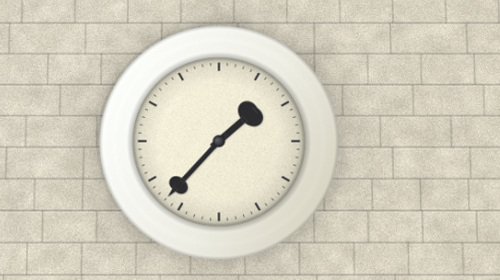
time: 1.37
